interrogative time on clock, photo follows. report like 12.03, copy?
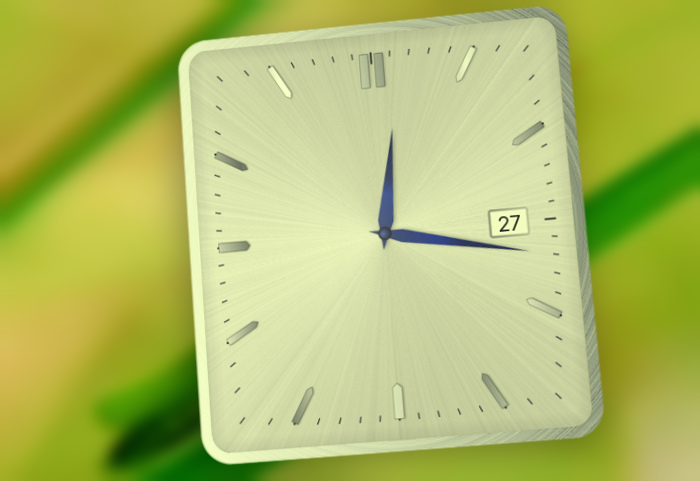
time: 12.17
